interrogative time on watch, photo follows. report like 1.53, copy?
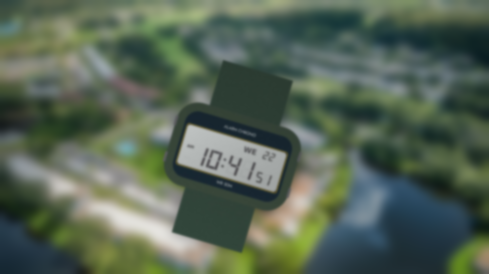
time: 10.41
